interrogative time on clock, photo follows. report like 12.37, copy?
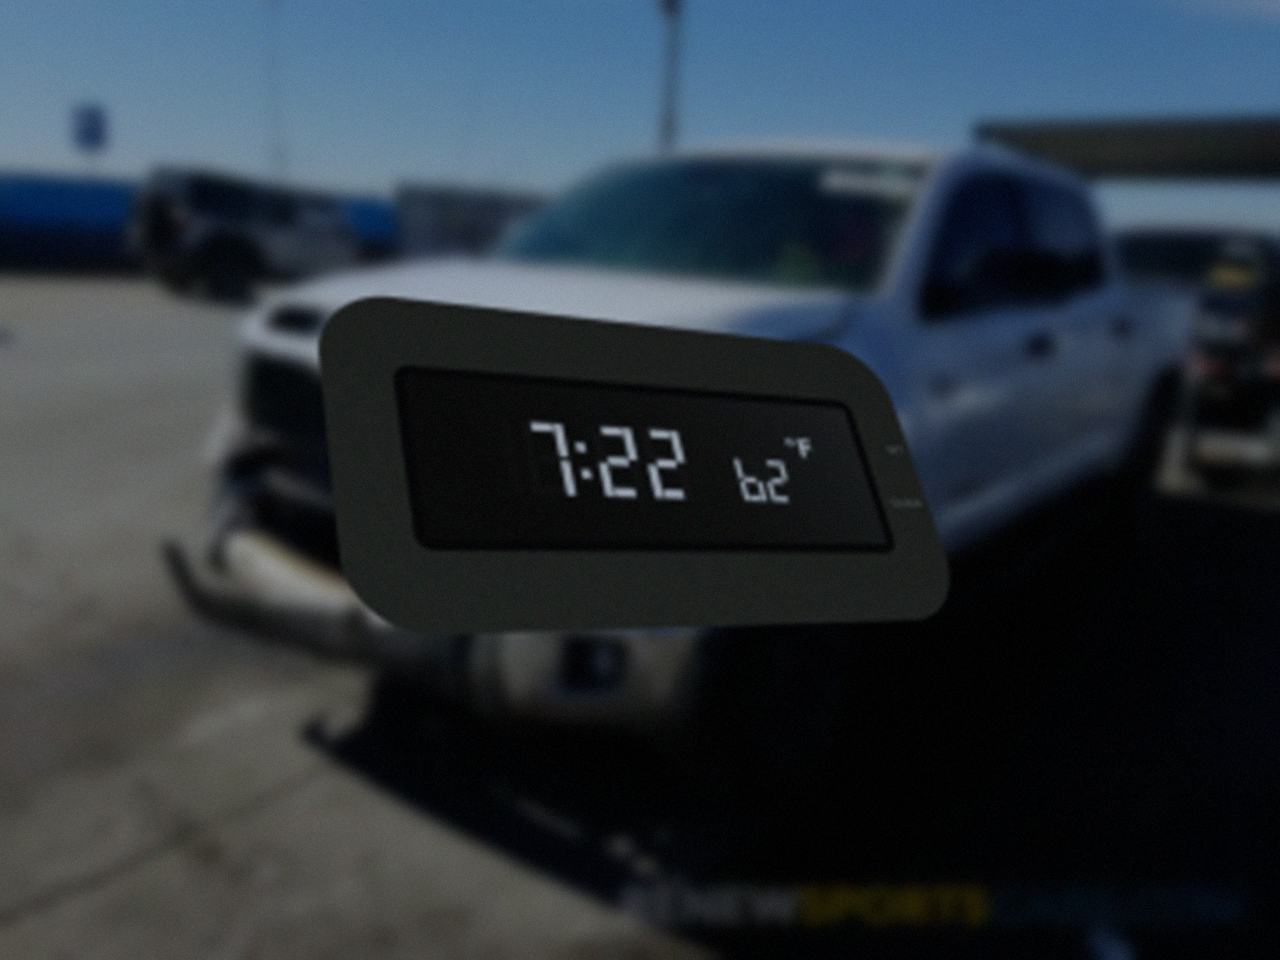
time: 7.22
